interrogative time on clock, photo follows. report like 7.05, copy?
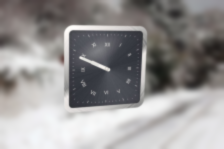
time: 9.49
